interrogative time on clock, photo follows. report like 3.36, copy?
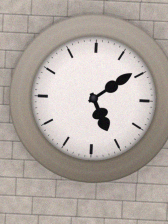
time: 5.09
